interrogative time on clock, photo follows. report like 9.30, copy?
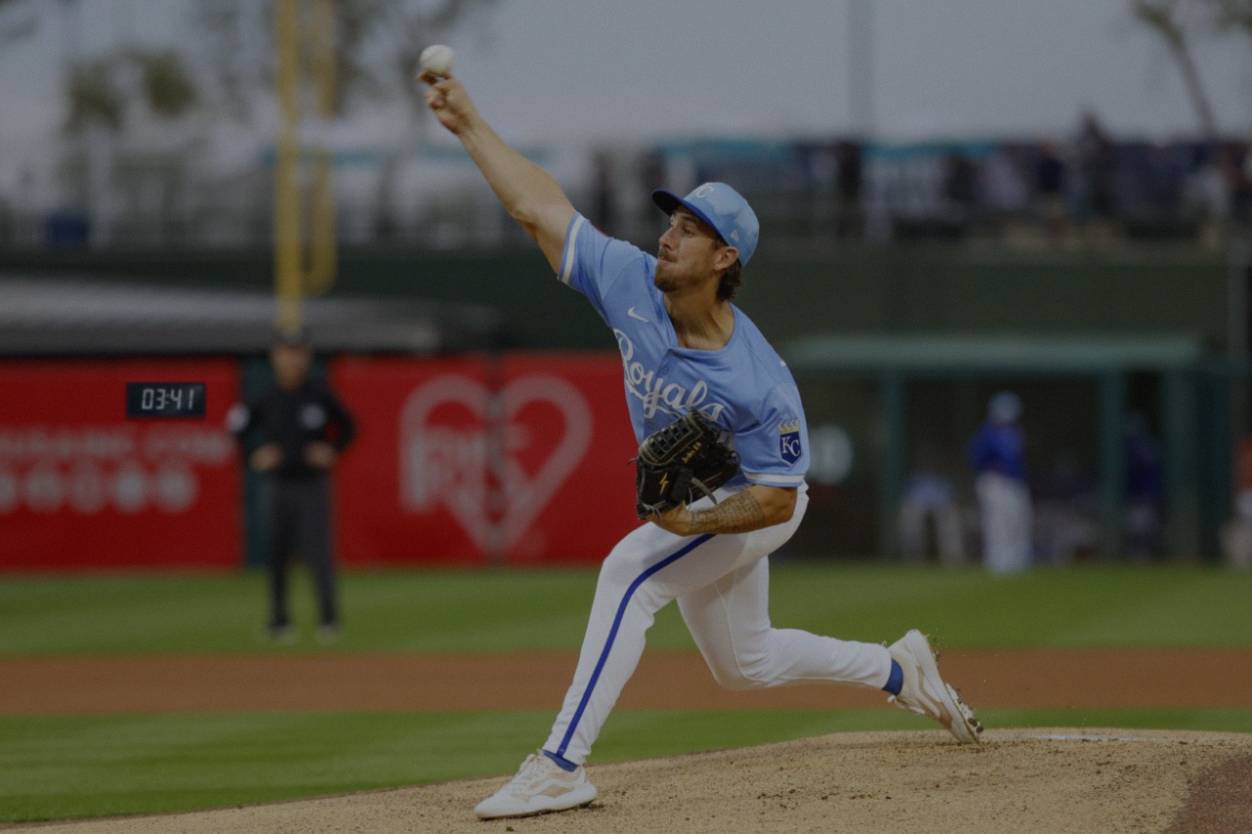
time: 3.41
